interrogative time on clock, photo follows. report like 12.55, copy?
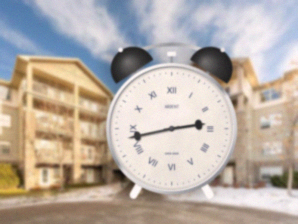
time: 2.43
